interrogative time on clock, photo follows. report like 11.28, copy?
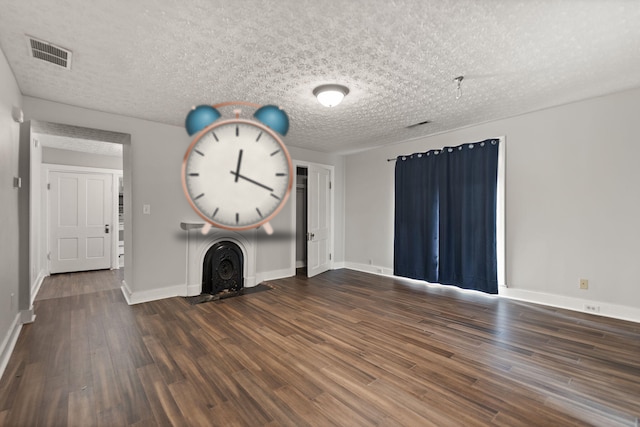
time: 12.19
